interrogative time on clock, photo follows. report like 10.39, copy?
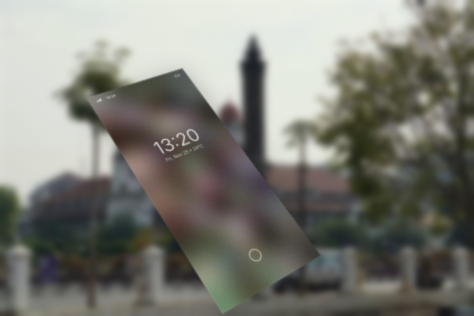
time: 13.20
